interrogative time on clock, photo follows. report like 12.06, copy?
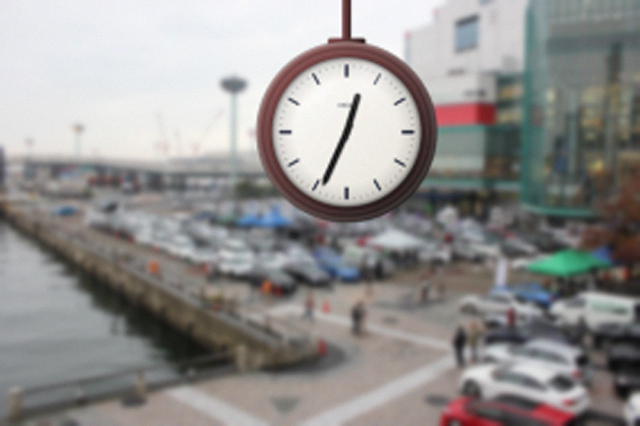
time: 12.34
